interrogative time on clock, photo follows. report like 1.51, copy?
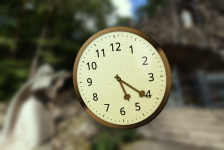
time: 5.21
